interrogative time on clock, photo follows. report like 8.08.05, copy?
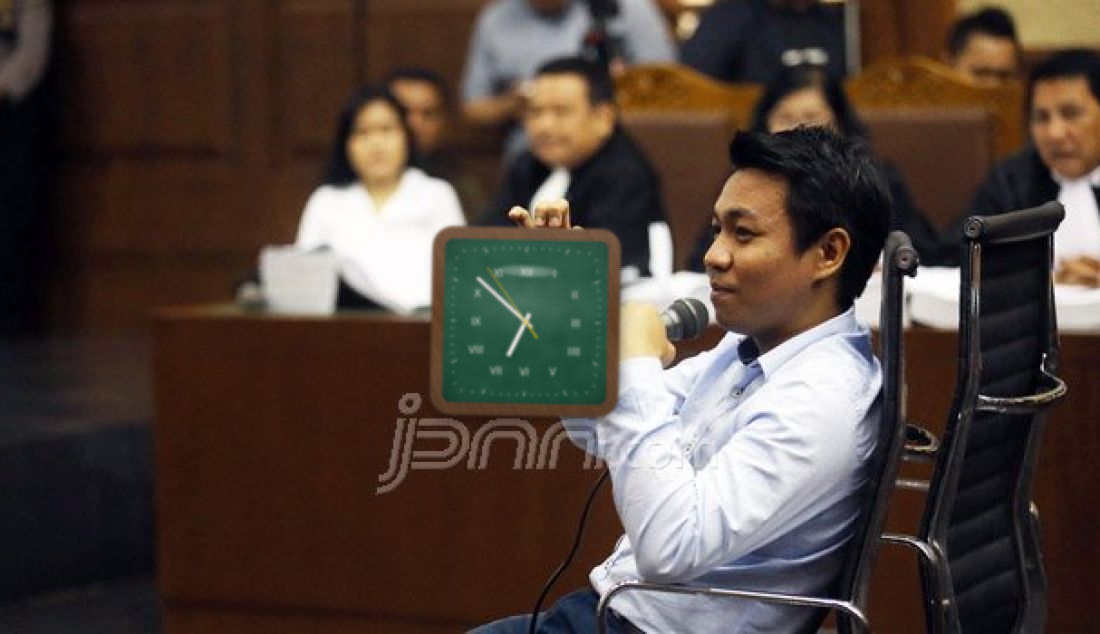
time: 6.51.54
